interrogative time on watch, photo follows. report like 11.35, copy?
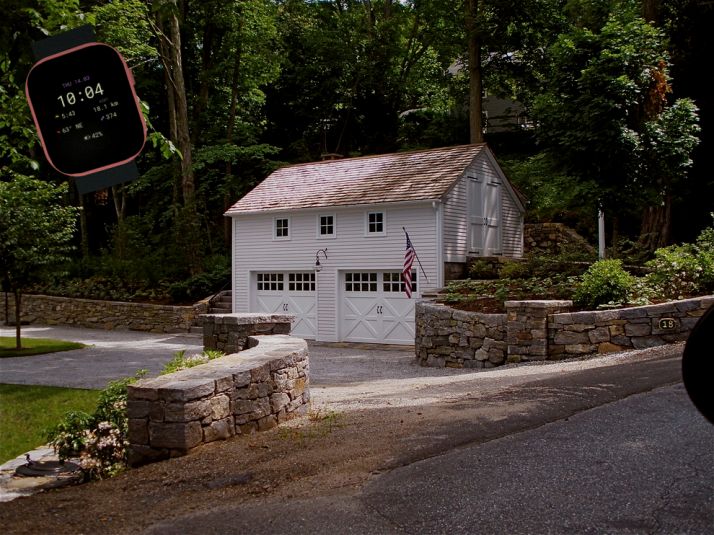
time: 10.04
